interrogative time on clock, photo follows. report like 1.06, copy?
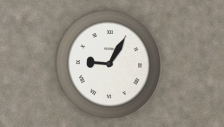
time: 9.05
